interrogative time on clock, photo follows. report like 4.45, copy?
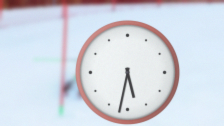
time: 5.32
